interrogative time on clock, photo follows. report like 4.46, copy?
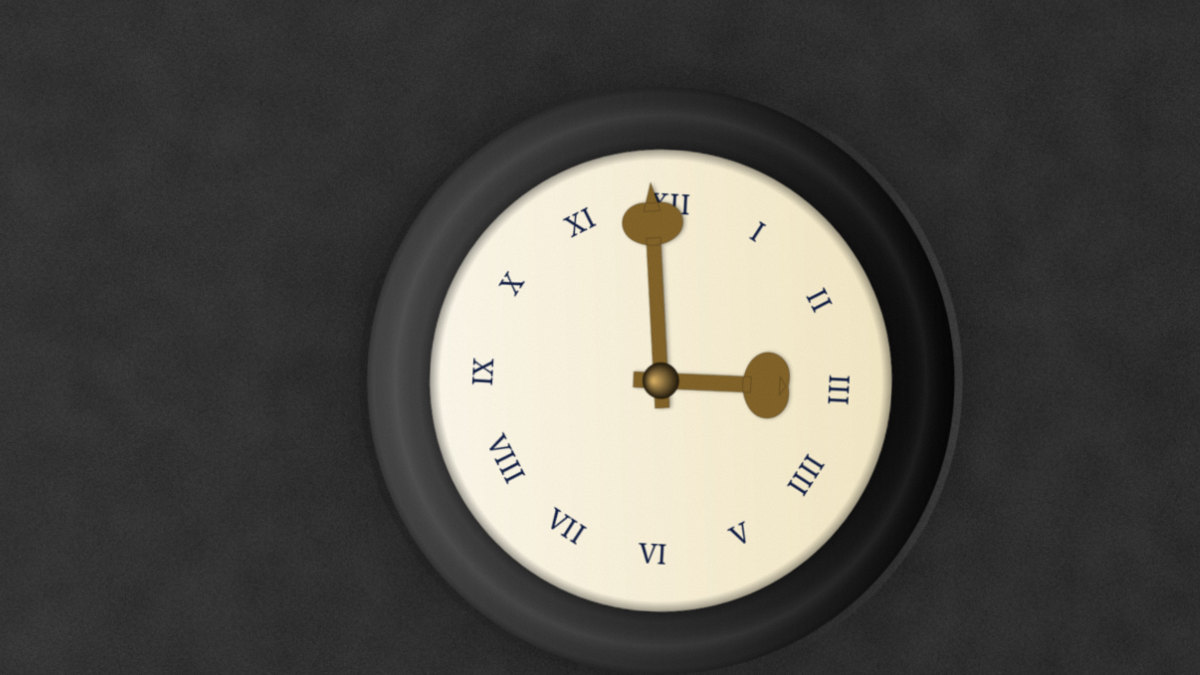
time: 2.59
